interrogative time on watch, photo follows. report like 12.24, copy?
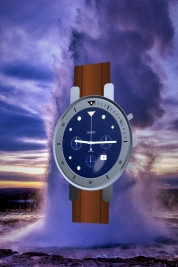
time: 9.15
